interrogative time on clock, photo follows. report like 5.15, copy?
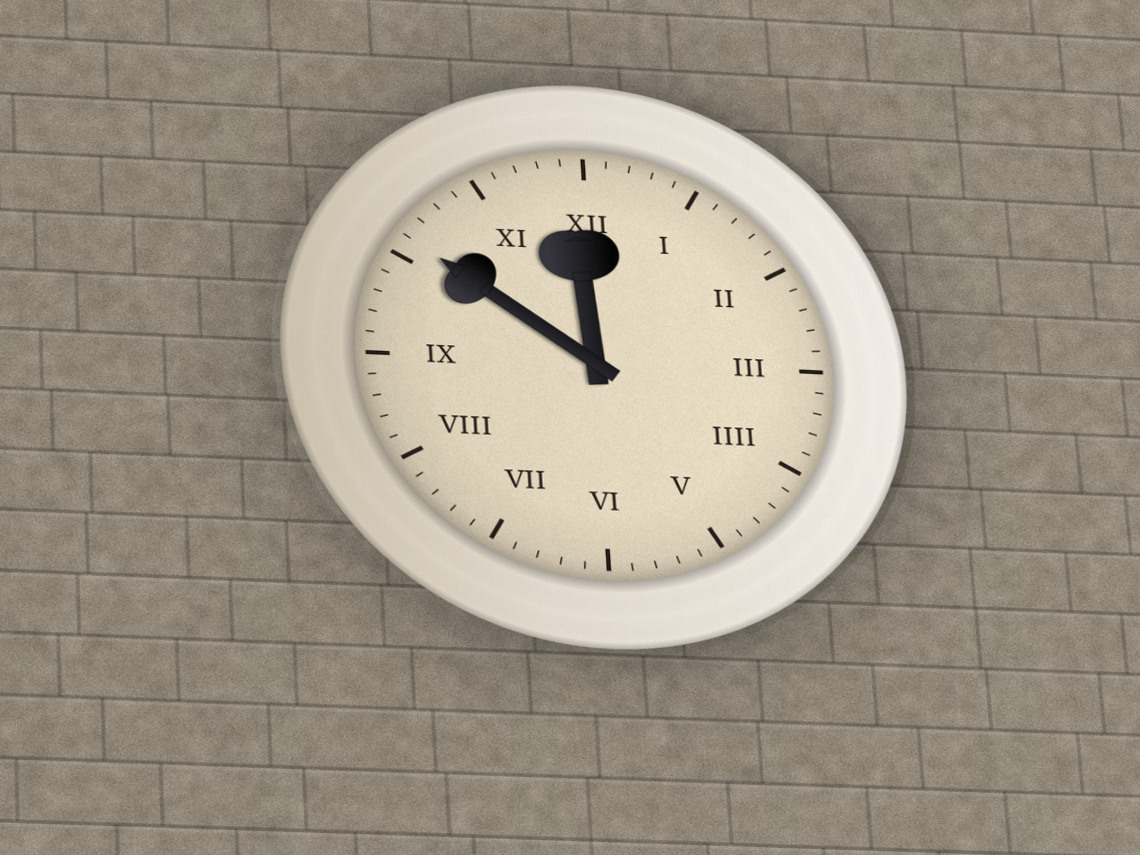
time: 11.51
